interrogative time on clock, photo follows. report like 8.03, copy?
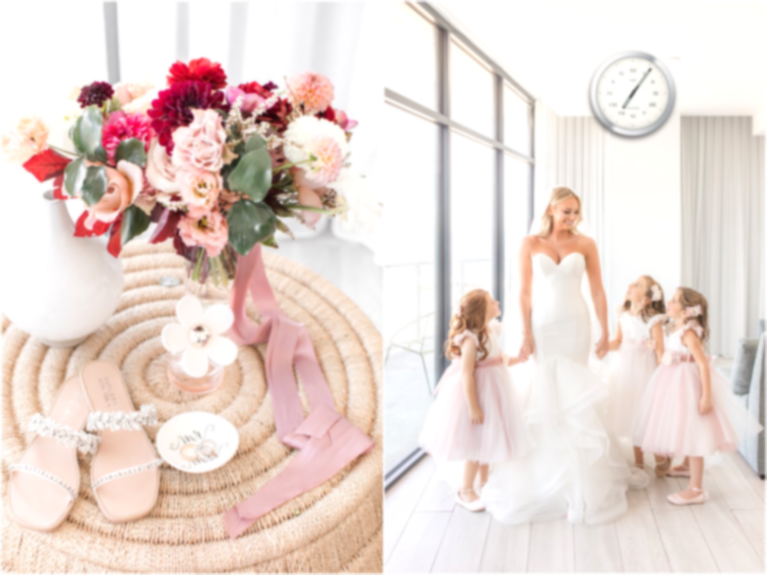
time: 7.06
